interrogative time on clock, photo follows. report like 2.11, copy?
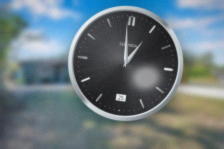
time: 12.59
